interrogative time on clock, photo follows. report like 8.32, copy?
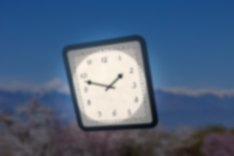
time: 1.48
